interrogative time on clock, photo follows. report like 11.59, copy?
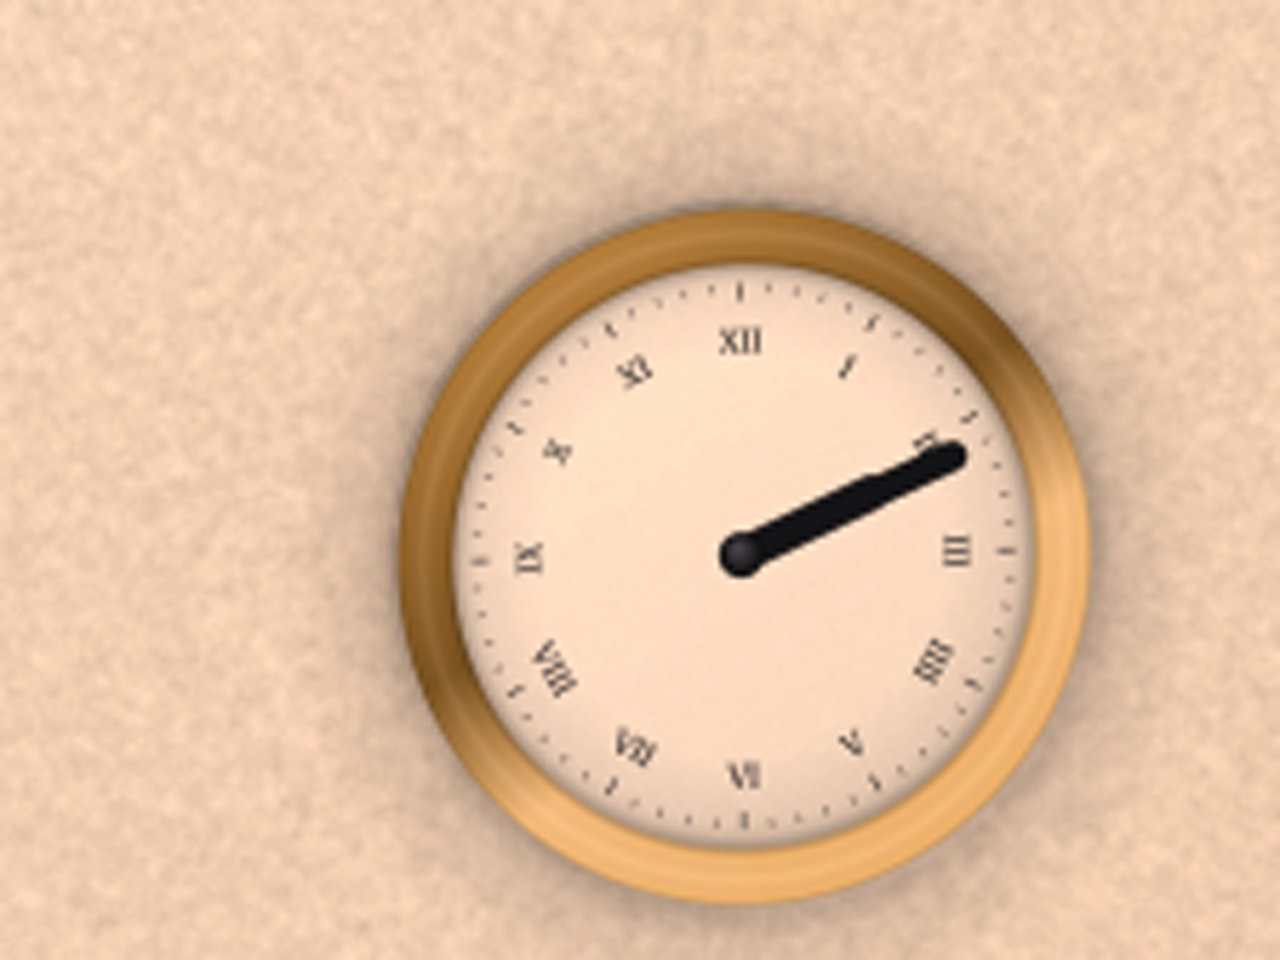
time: 2.11
